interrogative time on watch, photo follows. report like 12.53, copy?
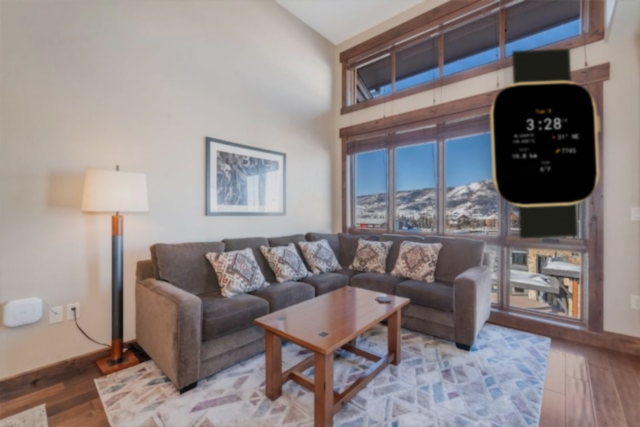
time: 3.28
